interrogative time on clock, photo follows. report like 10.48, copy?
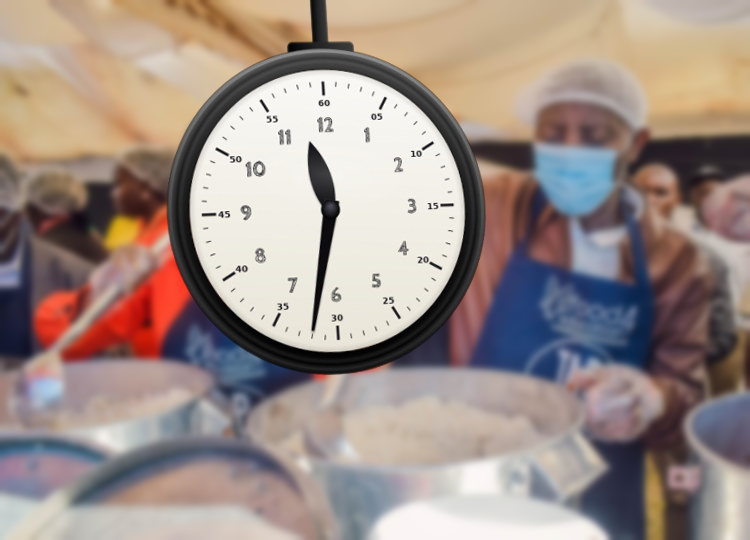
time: 11.32
